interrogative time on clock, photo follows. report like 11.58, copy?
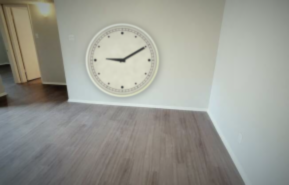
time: 9.10
